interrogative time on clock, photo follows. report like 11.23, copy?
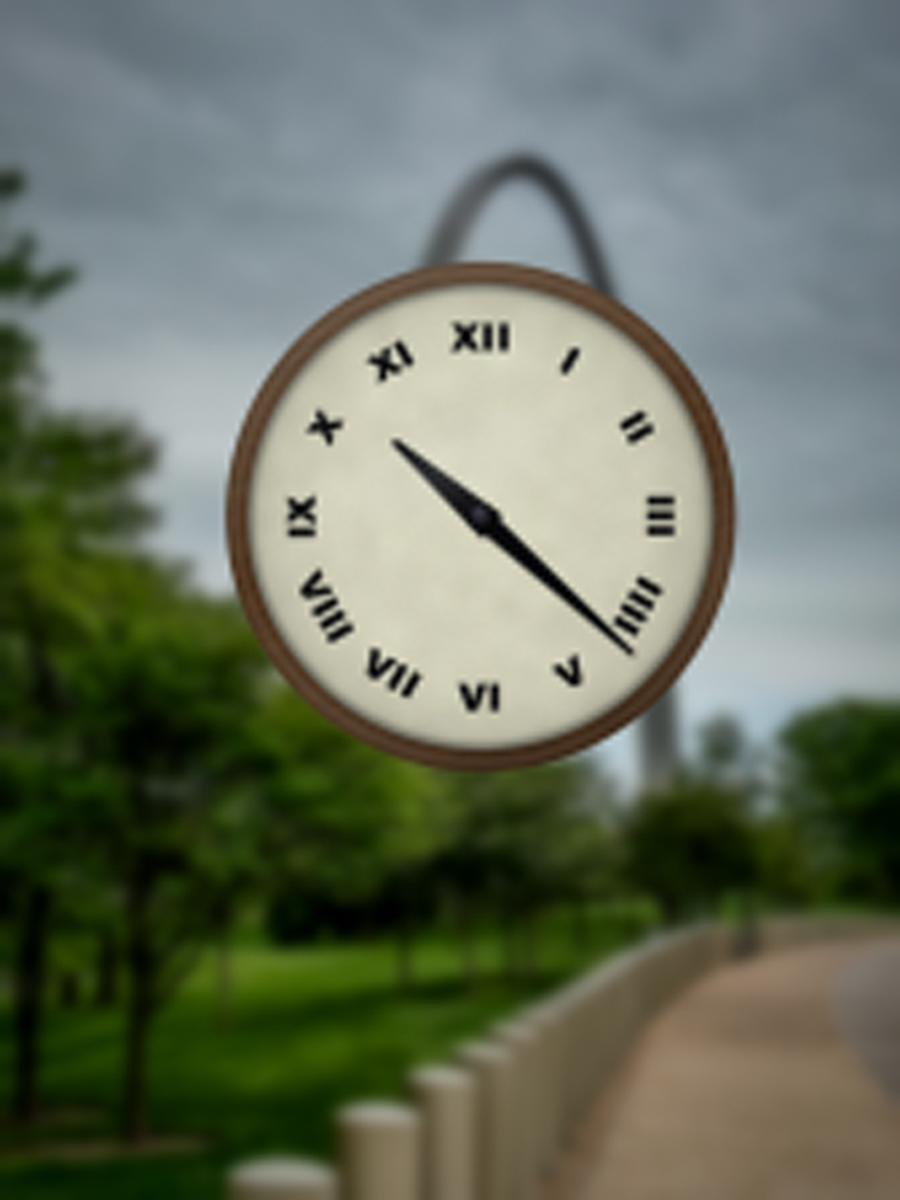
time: 10.22
